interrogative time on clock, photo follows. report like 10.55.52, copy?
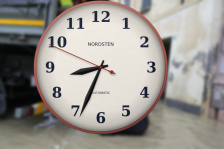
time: 8.33.49
